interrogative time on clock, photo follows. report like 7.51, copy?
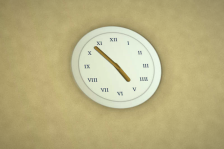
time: 4.53
